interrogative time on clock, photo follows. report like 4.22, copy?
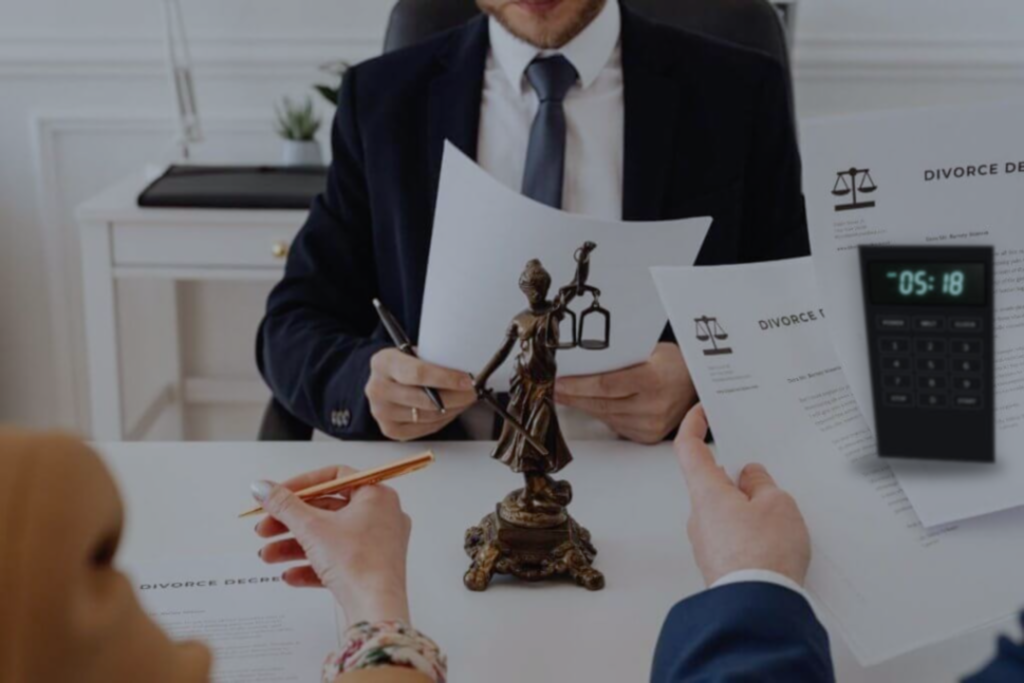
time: 5.18
